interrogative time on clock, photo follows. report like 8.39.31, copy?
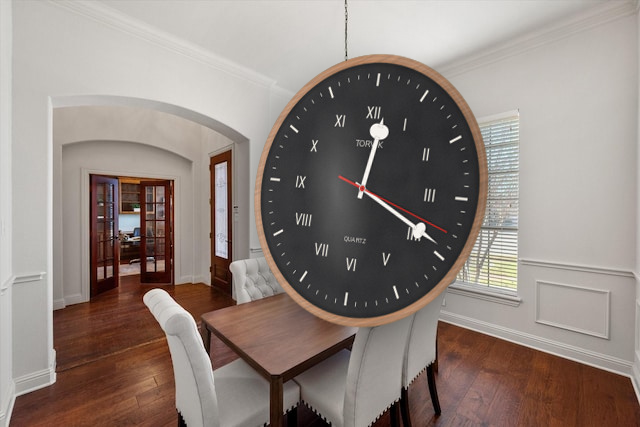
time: 12.19.18
